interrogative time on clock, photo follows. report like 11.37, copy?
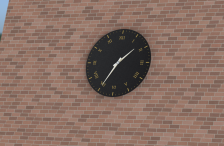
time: 1.35
